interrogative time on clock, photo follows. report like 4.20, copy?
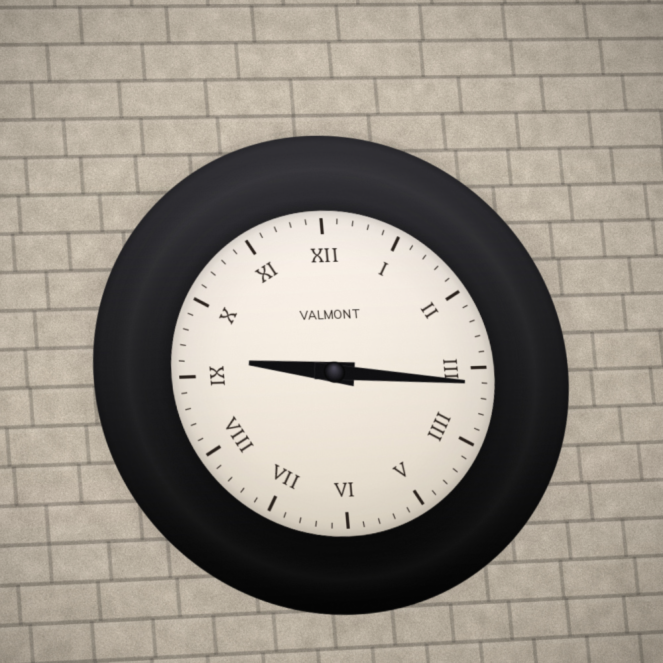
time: 9.16
